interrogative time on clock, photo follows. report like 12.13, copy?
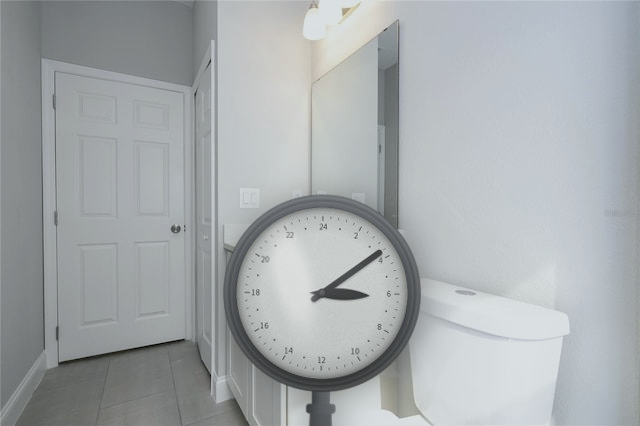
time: 6.09
